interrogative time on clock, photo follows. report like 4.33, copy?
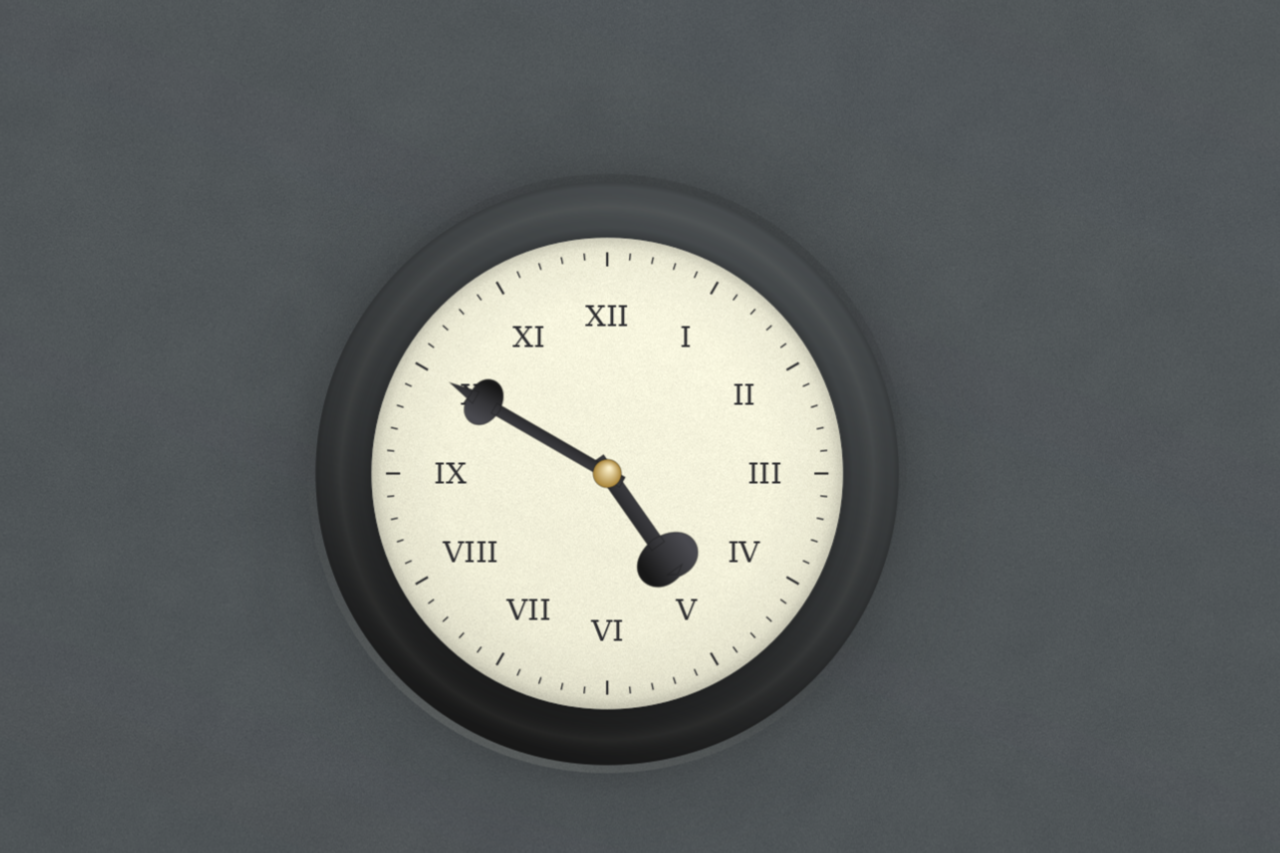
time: 4.50
